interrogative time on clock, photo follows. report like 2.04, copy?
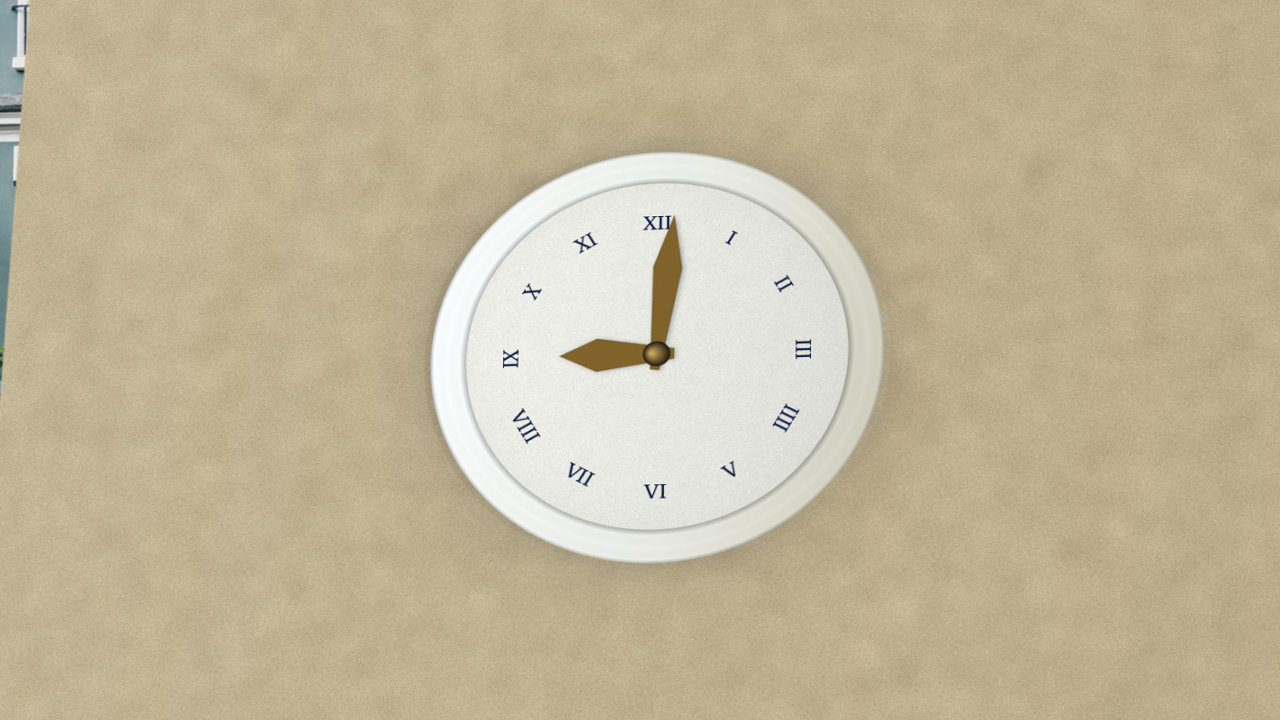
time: 9.01
